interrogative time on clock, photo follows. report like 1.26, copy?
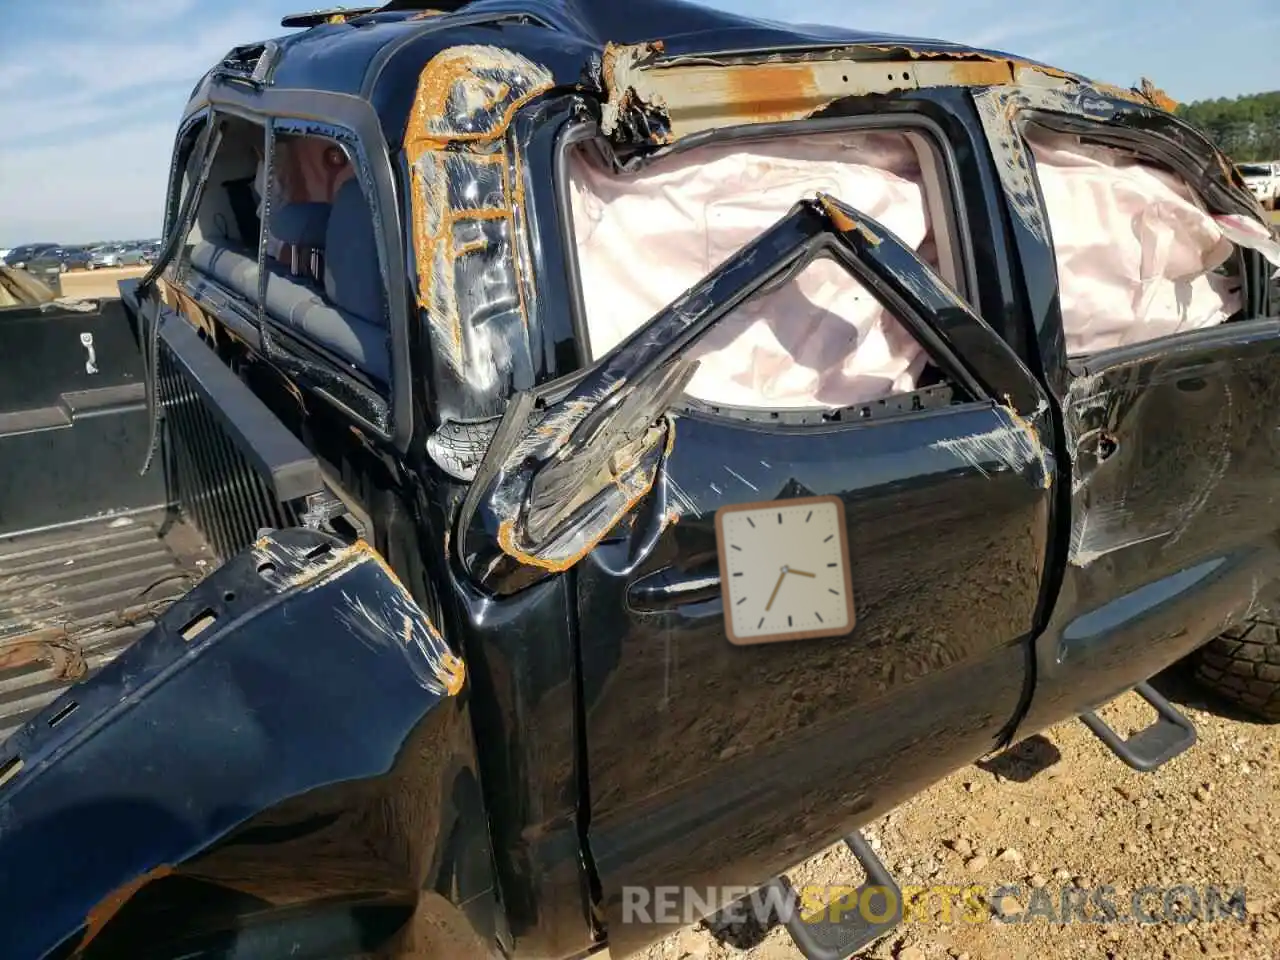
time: 3.35
